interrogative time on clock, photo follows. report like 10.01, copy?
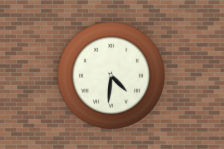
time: 4.31
